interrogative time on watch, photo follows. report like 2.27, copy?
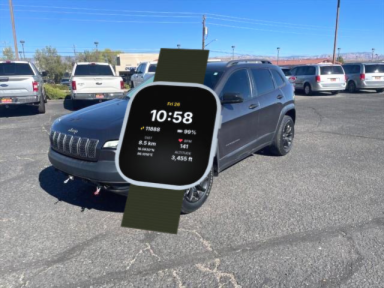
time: 10.58
